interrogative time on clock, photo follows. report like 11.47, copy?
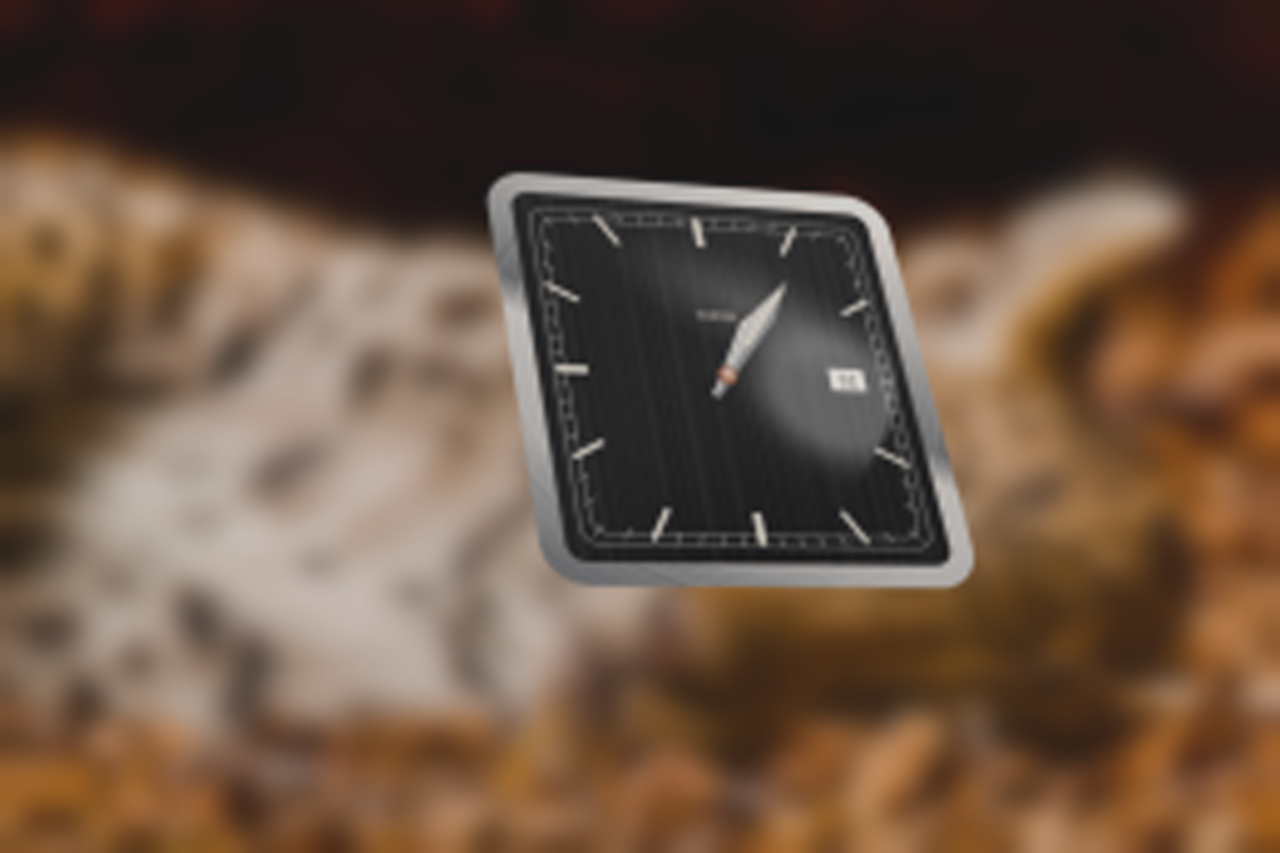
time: 1.06
